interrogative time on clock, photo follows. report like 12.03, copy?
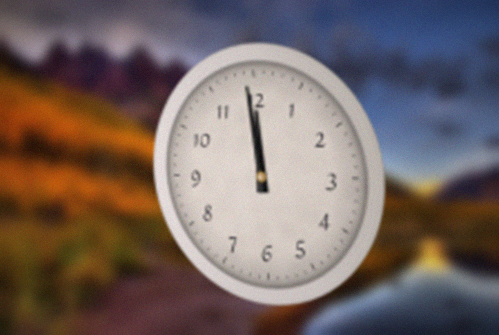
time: 11.59
